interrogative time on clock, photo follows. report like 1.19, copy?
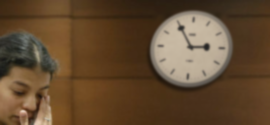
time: 2.55
